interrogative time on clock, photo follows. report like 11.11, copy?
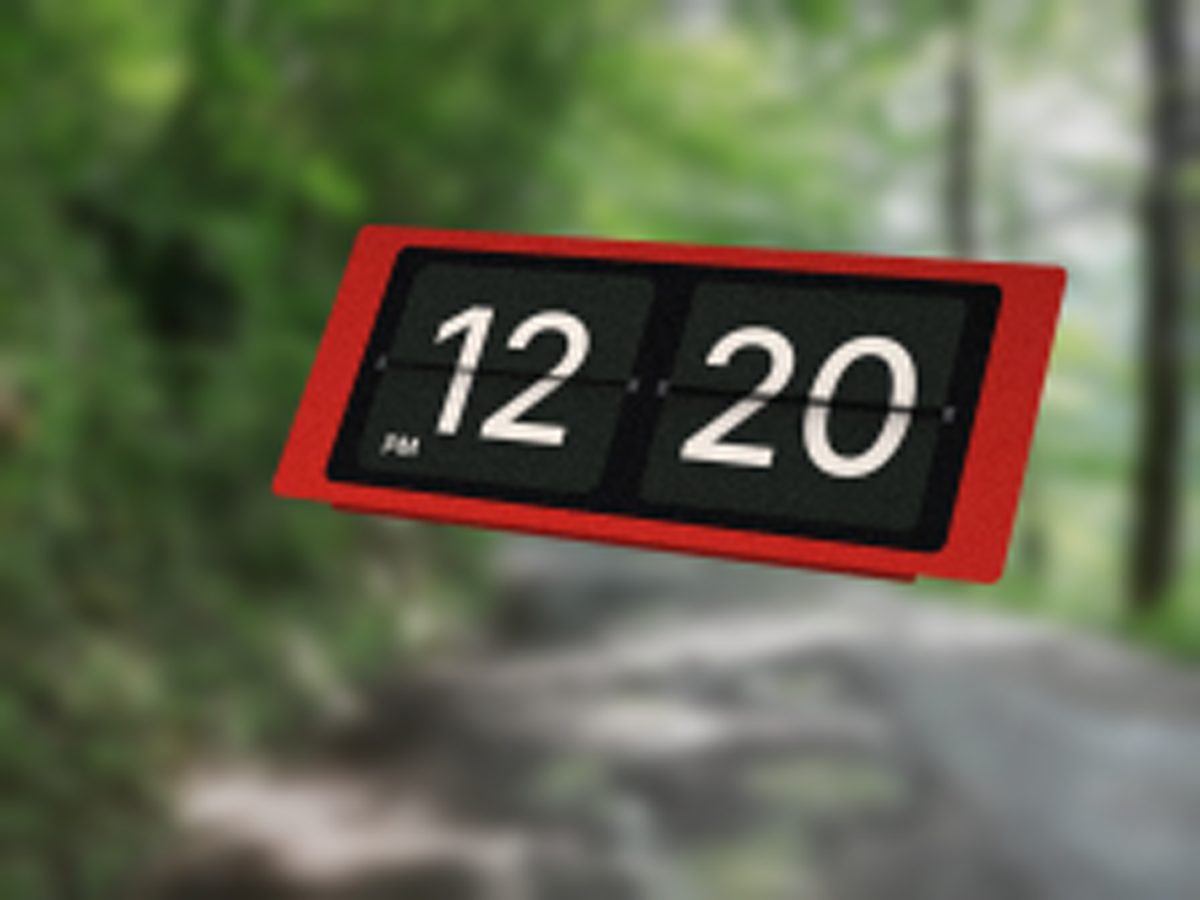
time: 12.20
